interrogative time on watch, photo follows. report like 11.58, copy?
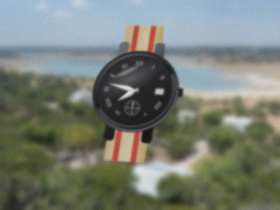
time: 7.47
